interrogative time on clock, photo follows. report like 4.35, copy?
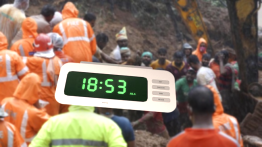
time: 18.53
